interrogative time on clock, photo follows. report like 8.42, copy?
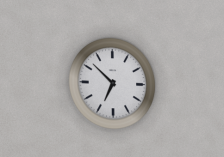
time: 6.52
